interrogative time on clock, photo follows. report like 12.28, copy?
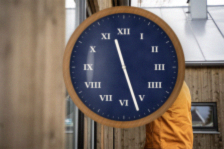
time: 11.27
